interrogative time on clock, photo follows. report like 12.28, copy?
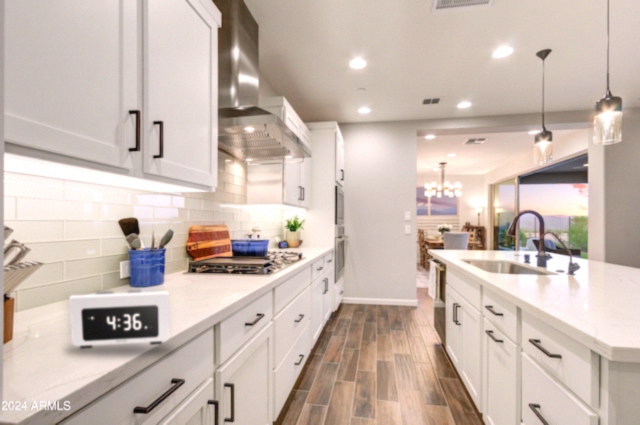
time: 4.36
